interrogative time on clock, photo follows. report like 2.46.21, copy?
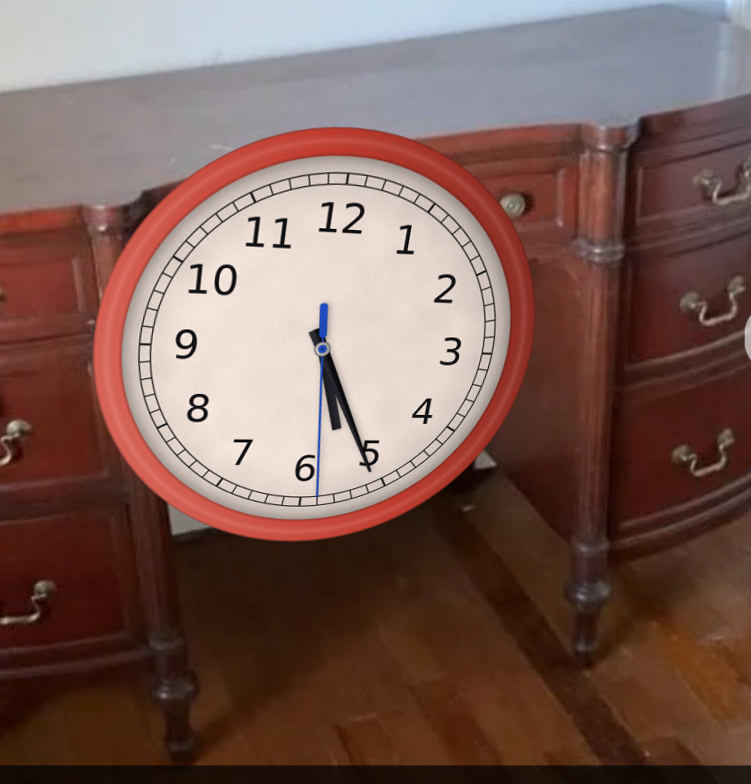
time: 5.25.29
